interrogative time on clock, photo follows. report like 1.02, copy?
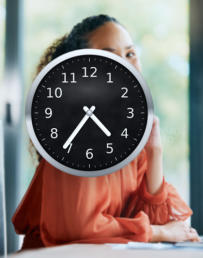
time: 4.36
